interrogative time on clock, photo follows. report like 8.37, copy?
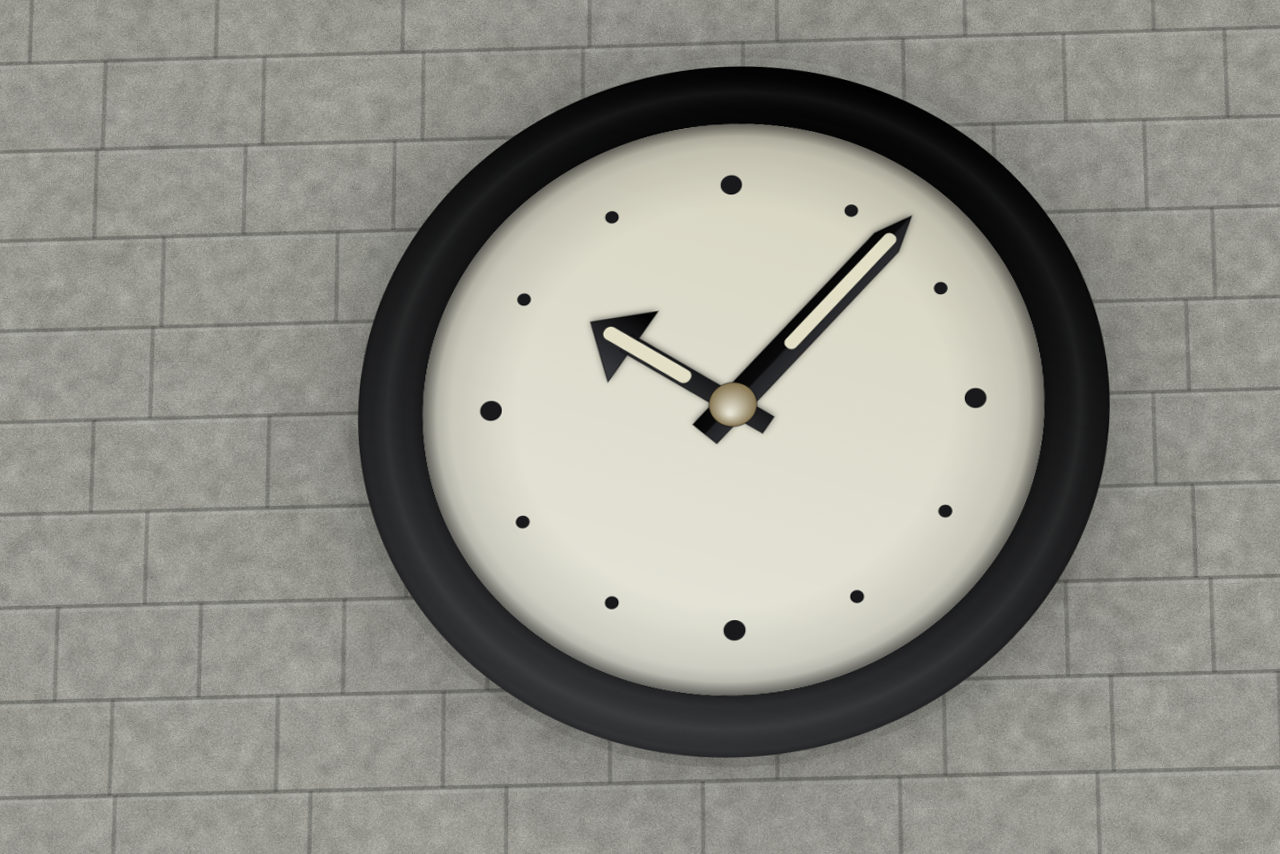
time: 10.07
